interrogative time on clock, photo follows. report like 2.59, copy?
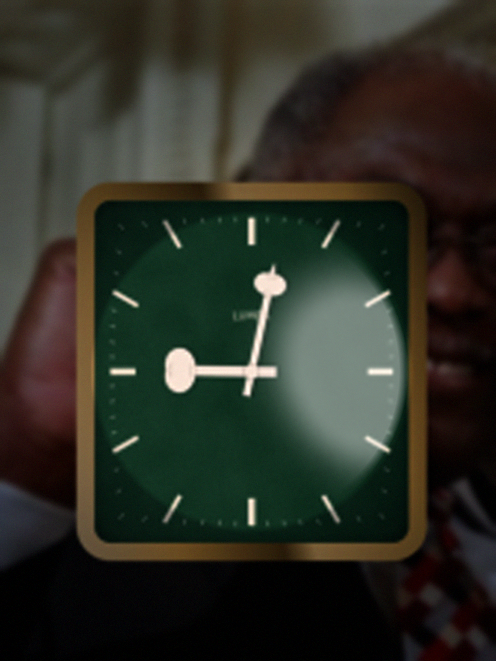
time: 9.02
